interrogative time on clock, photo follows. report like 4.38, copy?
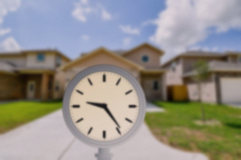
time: 9.24
